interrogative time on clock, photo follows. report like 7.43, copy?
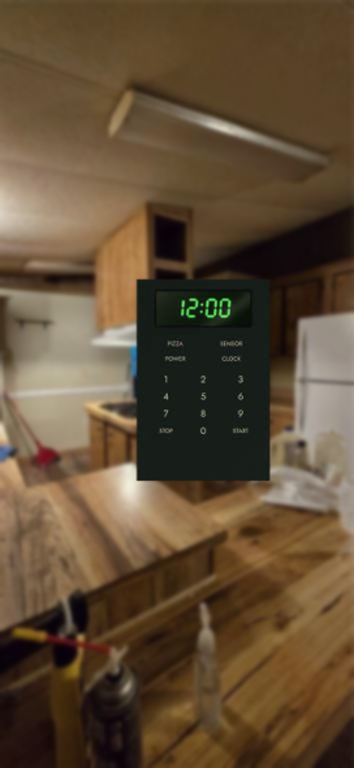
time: 12.00
